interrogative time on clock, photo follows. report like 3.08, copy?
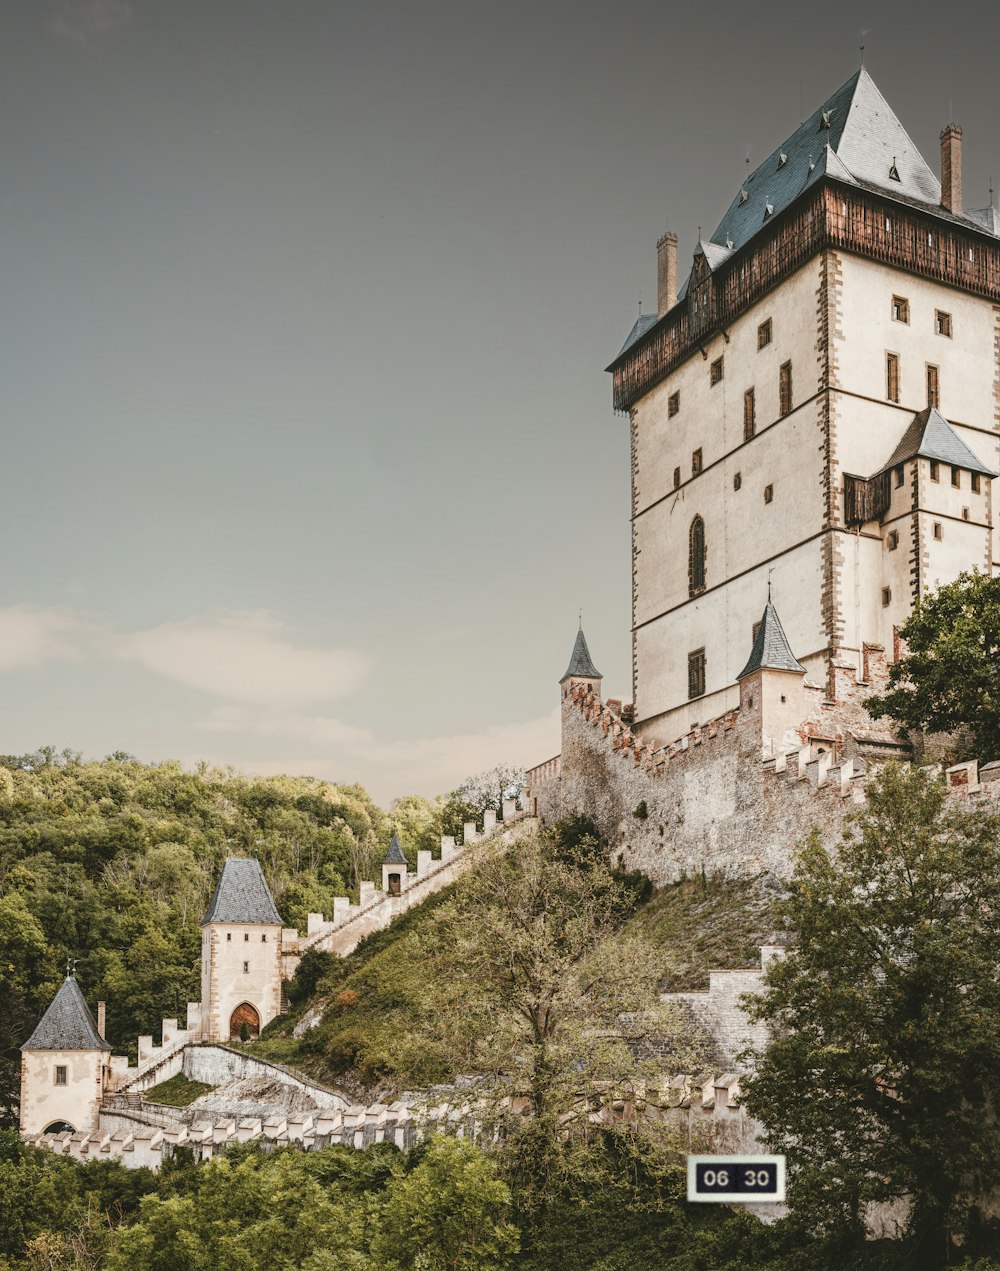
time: 6.30
